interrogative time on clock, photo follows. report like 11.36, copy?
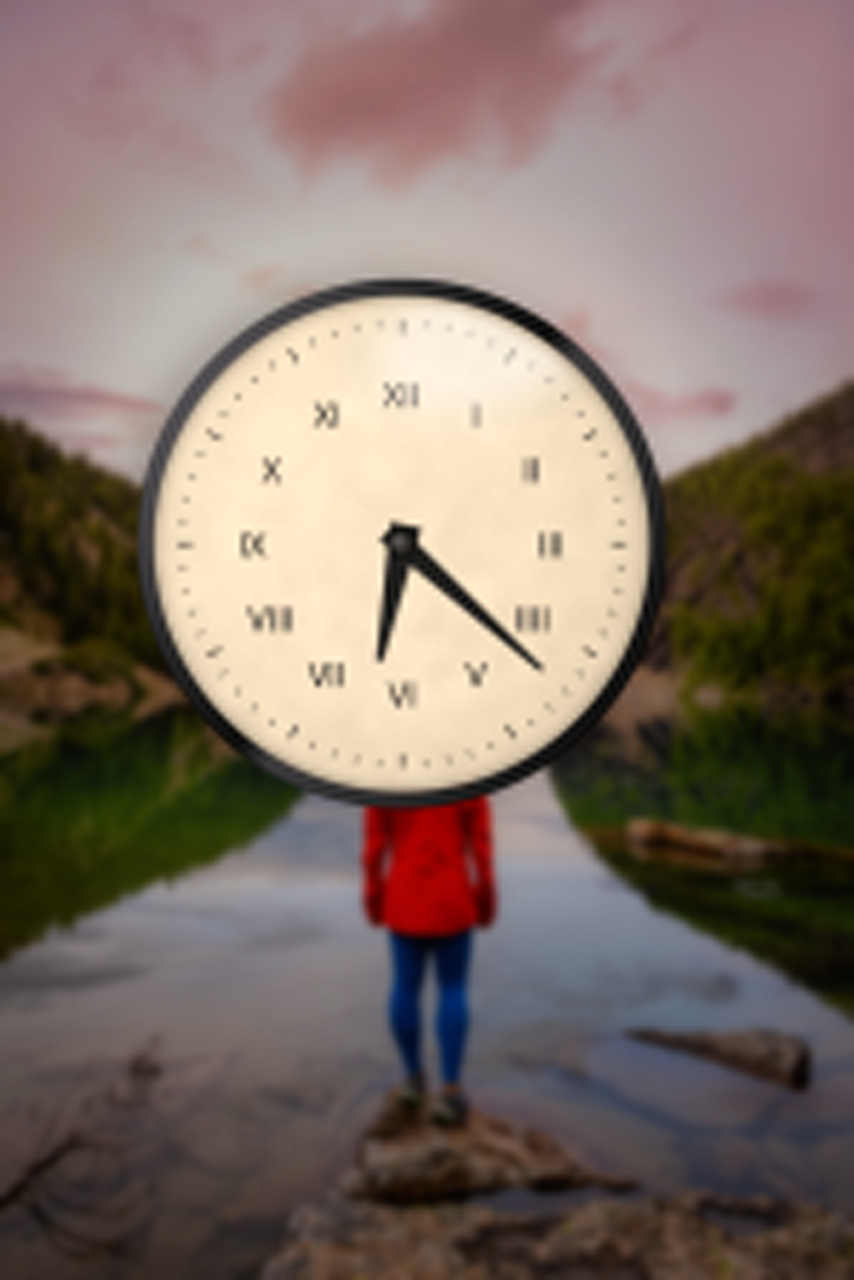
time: 6.22
